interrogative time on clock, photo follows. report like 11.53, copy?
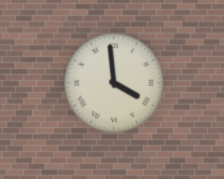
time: 3.59
